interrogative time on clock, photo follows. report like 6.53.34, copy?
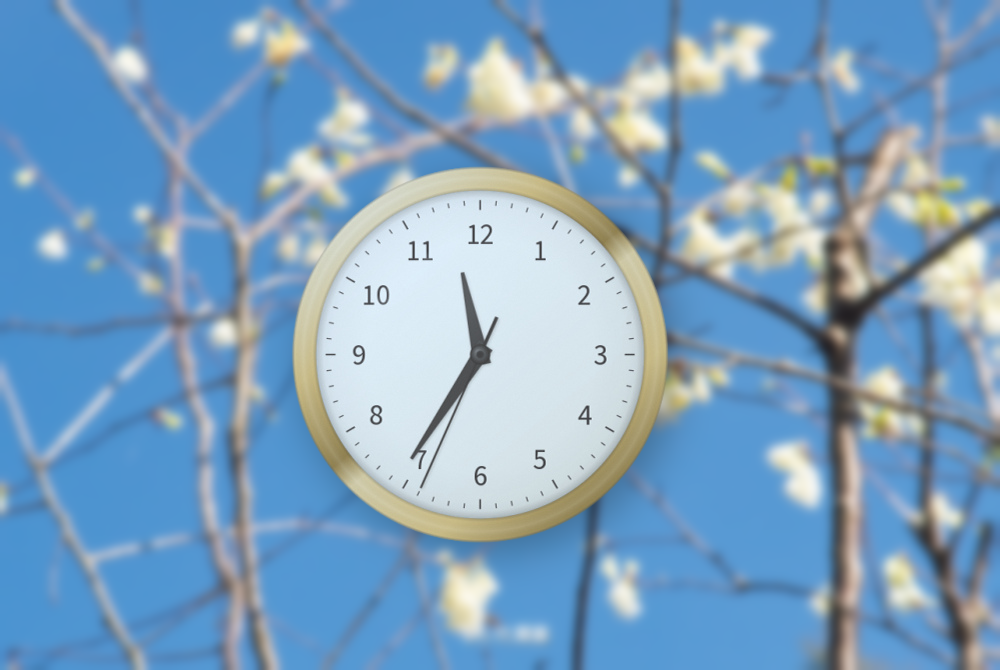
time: 11.35.34
